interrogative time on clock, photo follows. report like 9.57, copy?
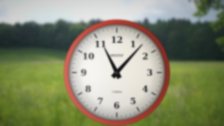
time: 11.07
